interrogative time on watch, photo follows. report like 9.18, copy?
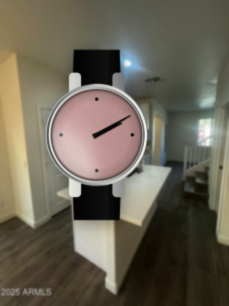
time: 2.10
